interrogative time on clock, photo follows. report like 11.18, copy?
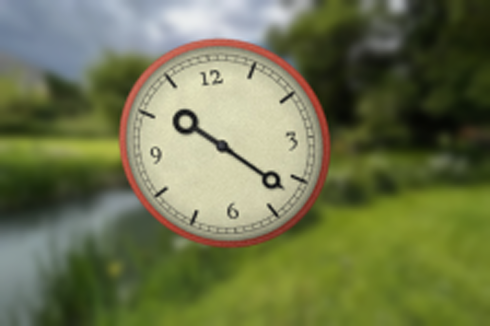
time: 10.22
